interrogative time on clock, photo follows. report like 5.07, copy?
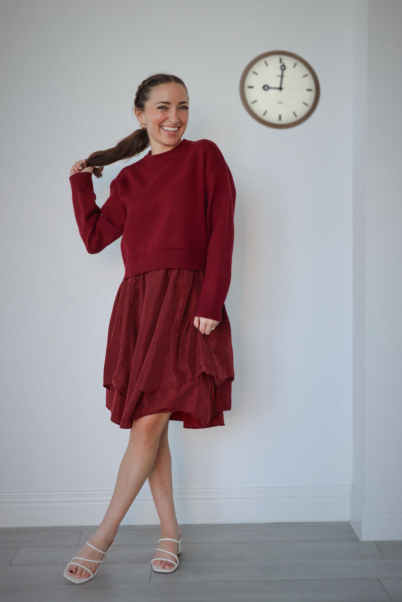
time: 9.01
